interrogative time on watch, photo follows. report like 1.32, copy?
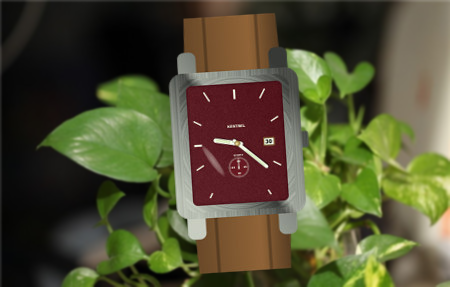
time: 9.22
